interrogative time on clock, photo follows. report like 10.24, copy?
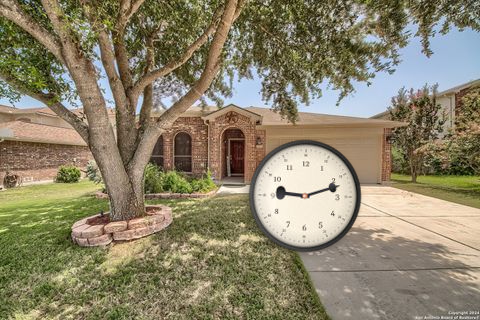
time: 9.12
